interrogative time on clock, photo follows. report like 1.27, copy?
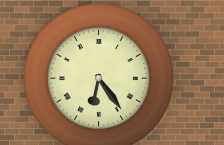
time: 6.24
